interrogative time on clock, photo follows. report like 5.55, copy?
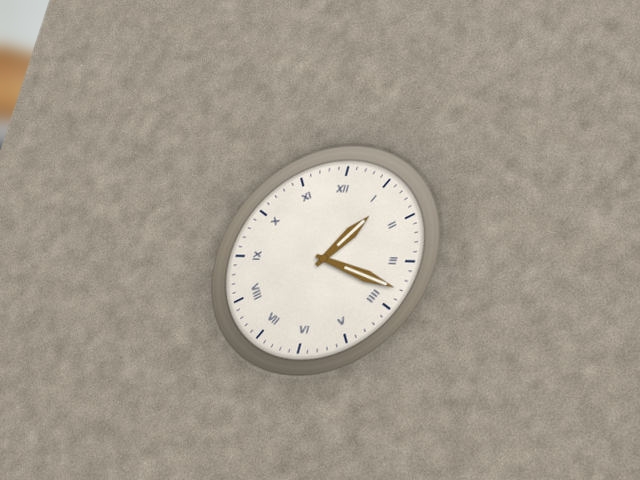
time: 1.18
